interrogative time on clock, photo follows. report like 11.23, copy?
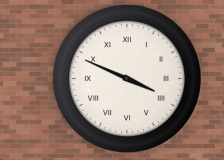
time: 3.49
